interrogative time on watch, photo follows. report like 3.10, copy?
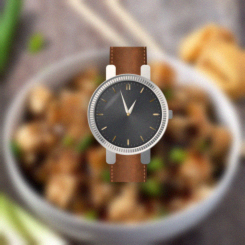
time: 12.57
